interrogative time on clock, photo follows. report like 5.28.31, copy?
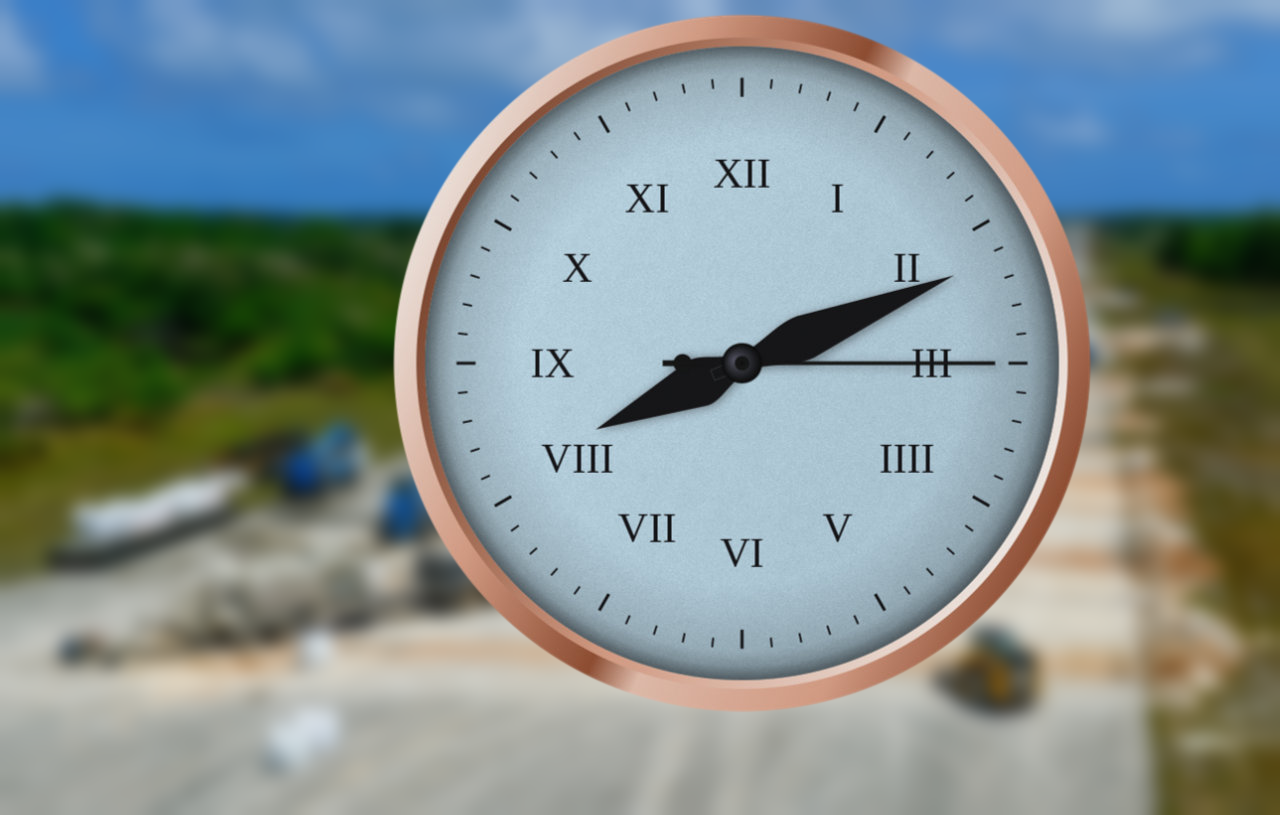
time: 8.11.15
